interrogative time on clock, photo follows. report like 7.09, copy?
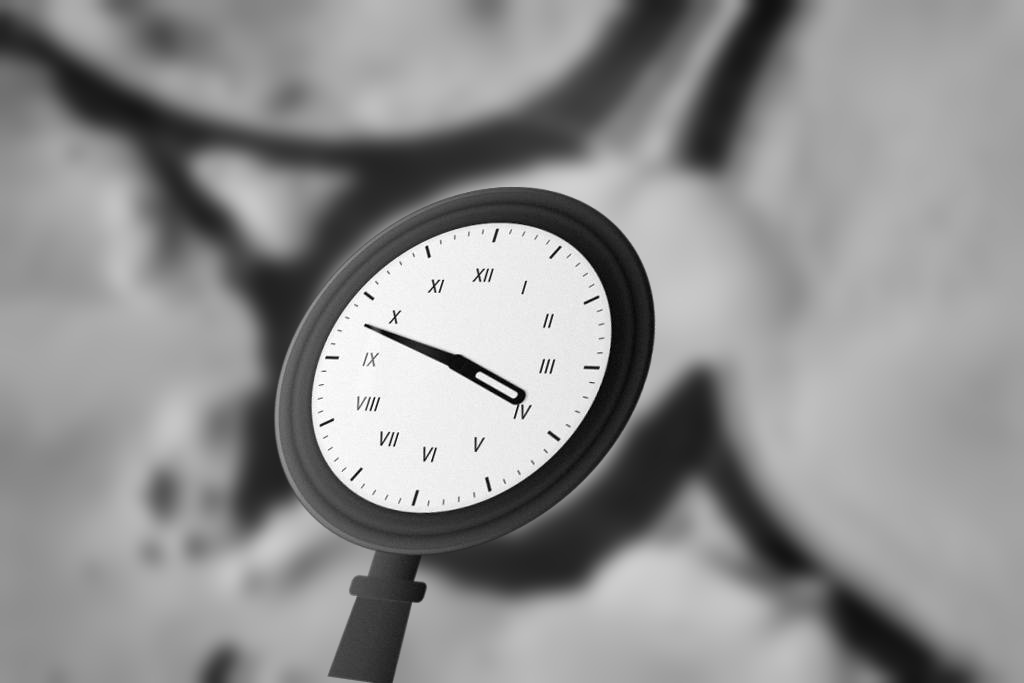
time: 3.48
